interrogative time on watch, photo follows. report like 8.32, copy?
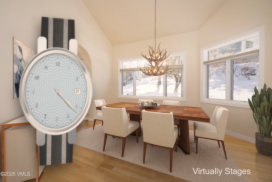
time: 4.22
